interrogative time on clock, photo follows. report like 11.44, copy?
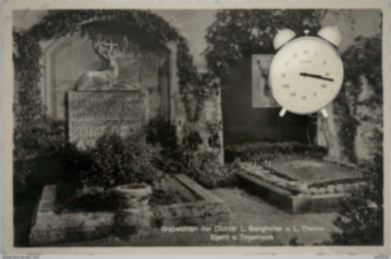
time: 3.17
